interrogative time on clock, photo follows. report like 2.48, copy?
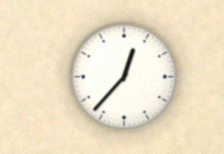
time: 12.37
